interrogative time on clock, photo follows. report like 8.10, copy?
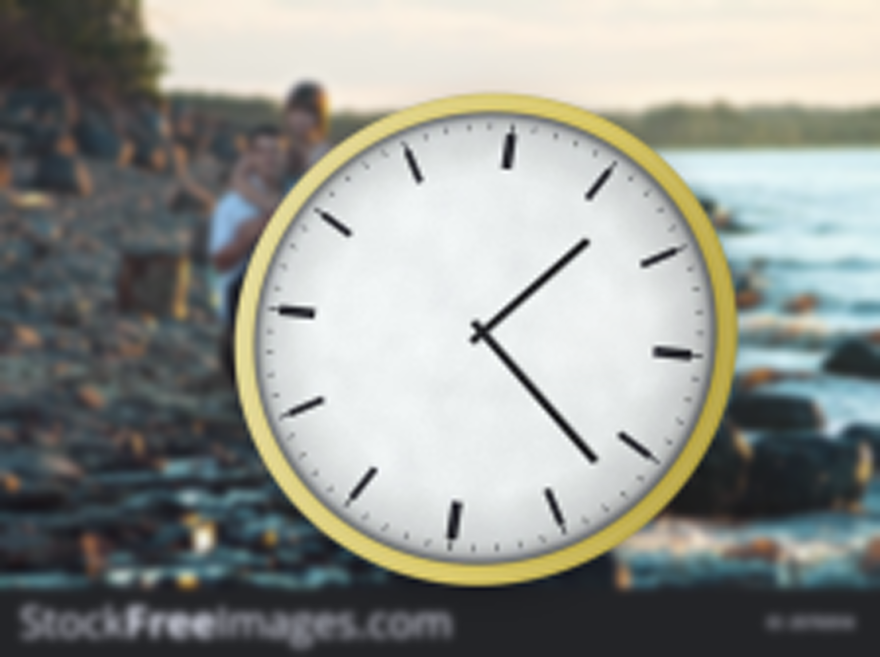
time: 1.22
